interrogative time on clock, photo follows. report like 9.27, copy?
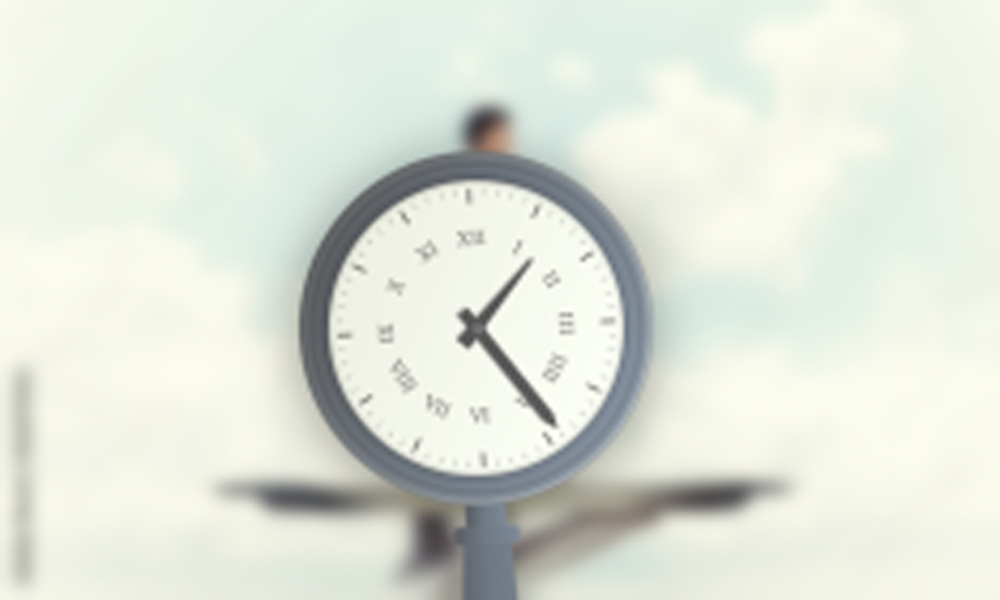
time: 1.24
